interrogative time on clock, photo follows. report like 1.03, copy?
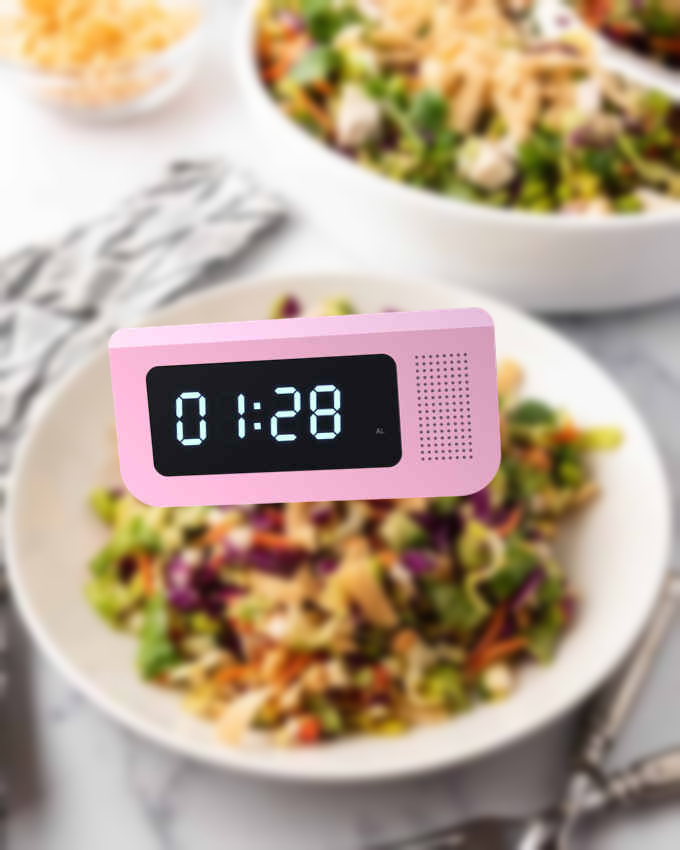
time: 1.28
